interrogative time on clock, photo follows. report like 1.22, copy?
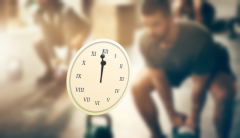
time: 11.59
